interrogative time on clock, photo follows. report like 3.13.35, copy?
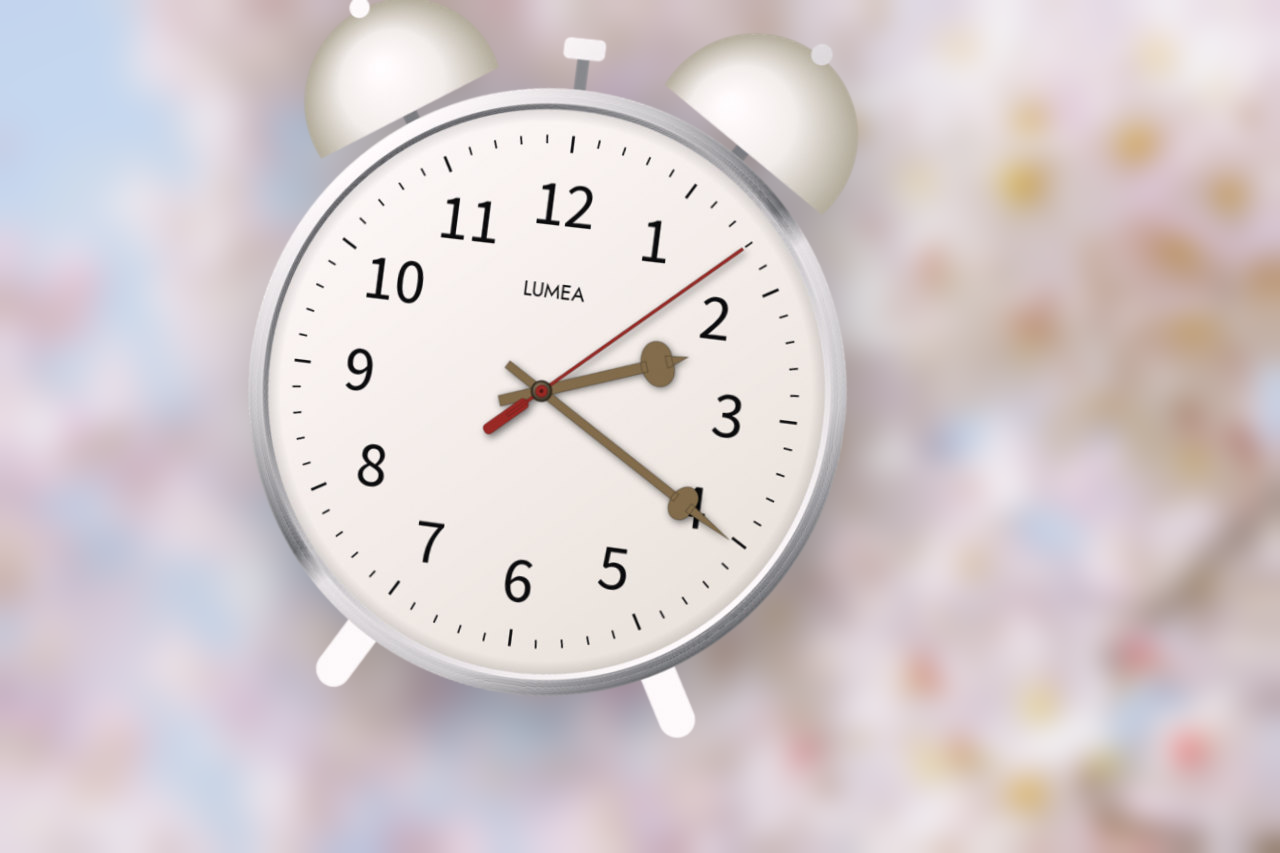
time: 2.20.08
